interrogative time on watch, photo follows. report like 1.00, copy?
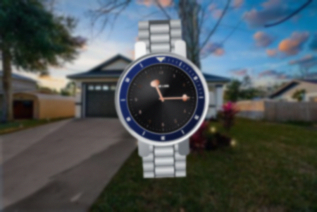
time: 11.15
